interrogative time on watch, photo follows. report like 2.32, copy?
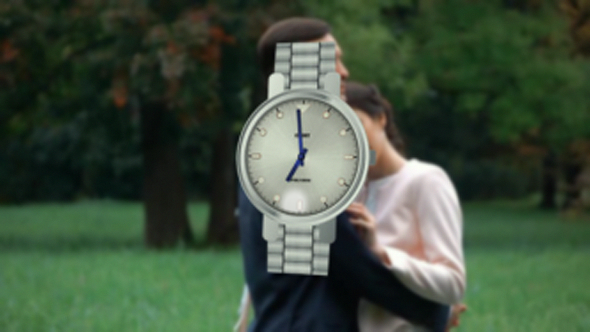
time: 6.59
